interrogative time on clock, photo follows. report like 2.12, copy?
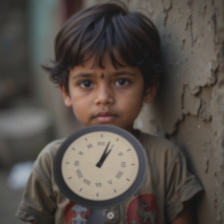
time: 1.03
